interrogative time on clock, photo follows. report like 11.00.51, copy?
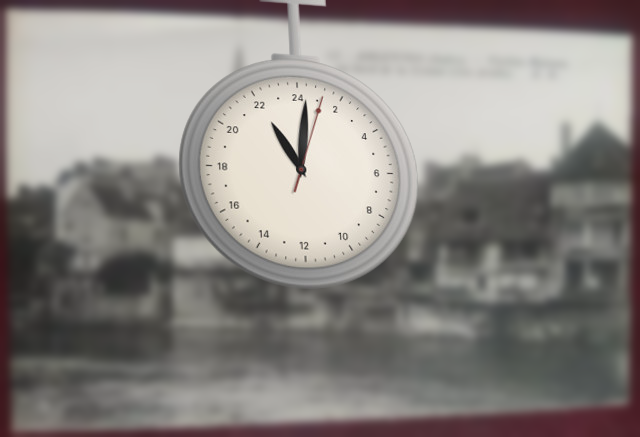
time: 22.01.03
